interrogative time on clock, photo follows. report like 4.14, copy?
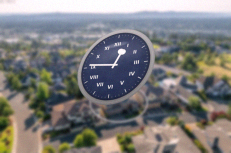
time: 12.46
